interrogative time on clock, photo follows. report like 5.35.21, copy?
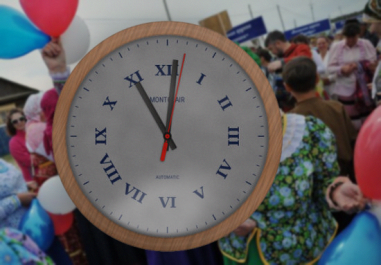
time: 11.01.02
